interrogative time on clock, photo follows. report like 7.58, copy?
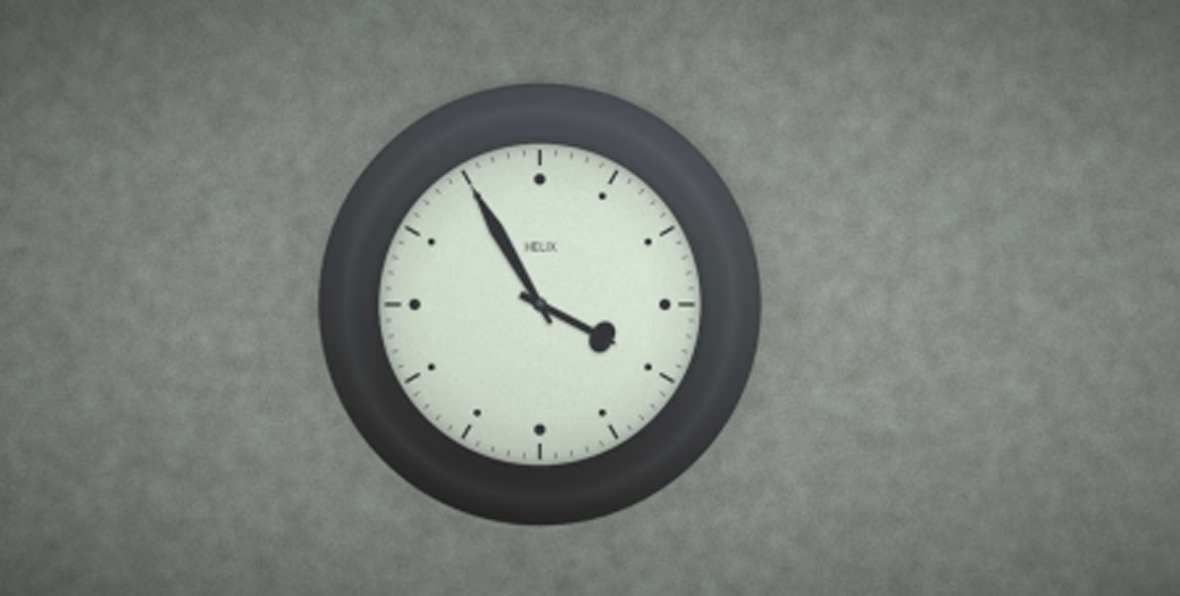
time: 3.55
